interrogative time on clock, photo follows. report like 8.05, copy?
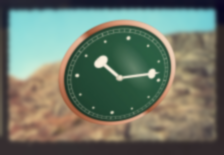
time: 10.13
